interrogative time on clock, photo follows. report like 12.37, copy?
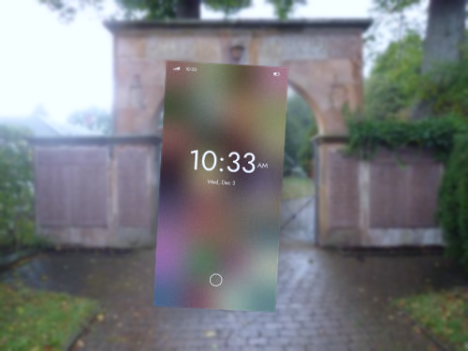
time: 10.33
